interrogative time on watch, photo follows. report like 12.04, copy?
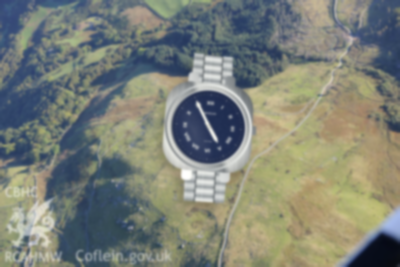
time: 4.55
